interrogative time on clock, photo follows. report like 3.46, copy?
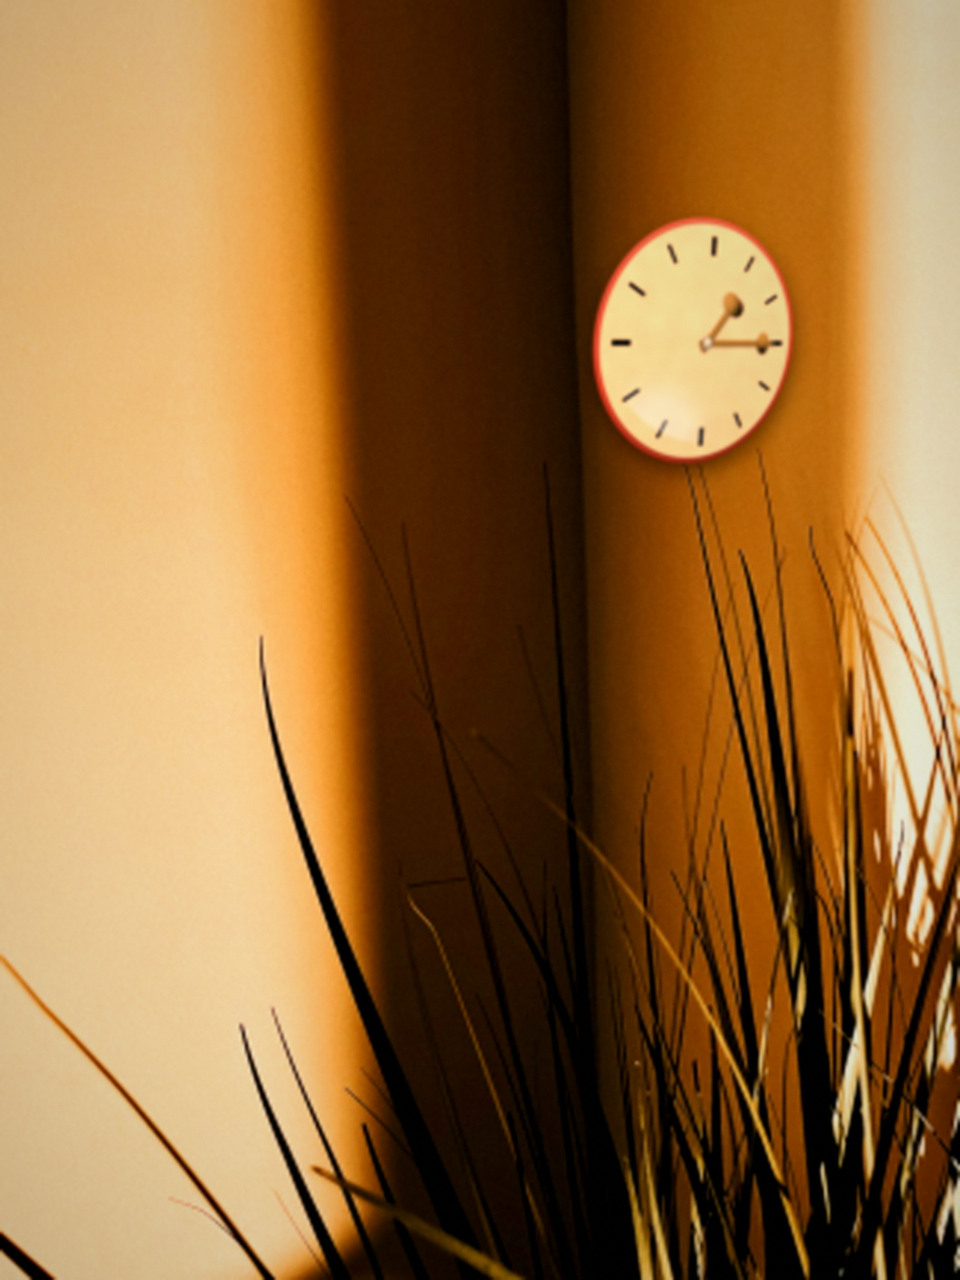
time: 1.15
